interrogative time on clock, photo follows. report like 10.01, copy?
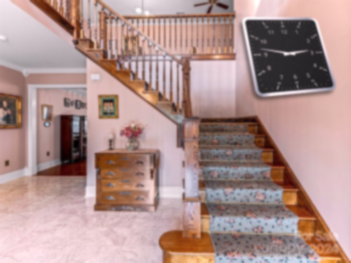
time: 2.47
